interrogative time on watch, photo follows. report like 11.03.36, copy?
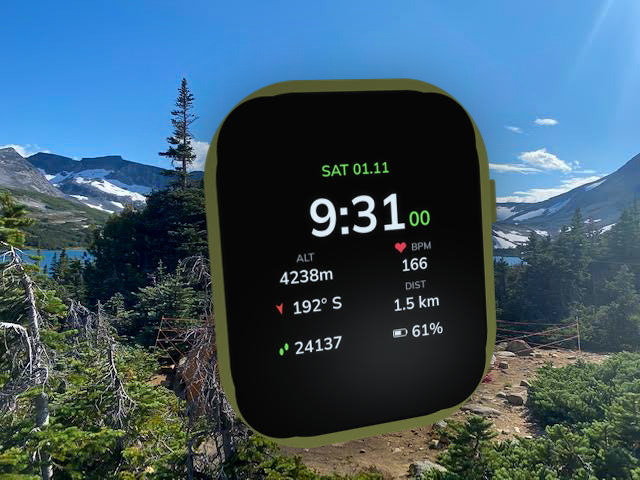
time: 9.31.00
